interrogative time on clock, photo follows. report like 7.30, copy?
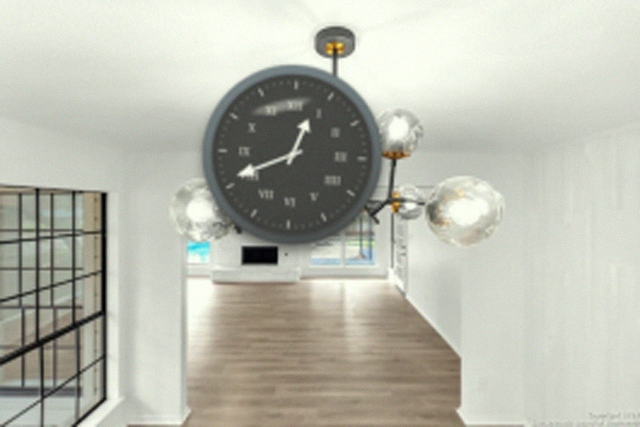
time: 12.41
